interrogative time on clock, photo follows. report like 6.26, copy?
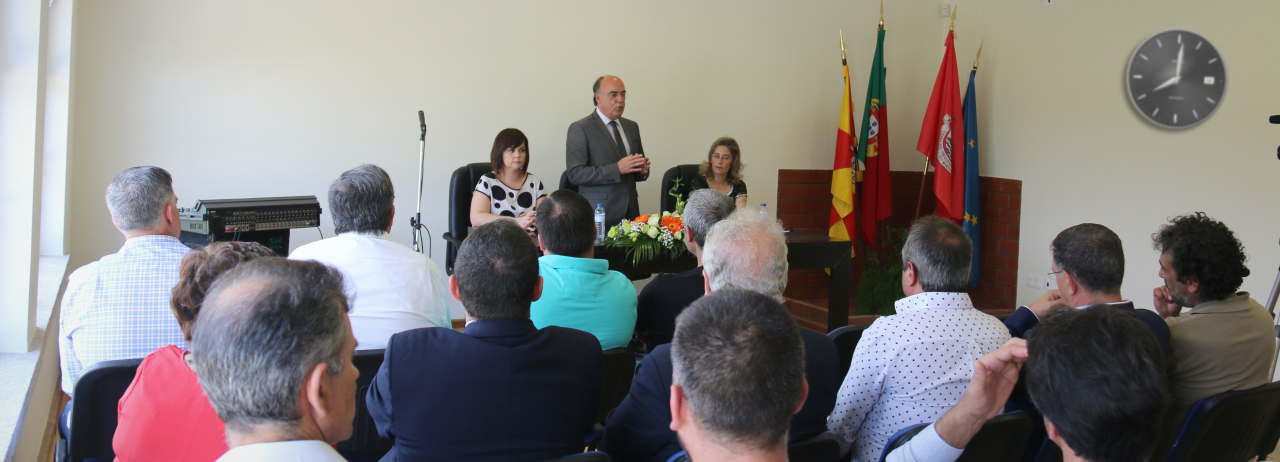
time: 8.01
